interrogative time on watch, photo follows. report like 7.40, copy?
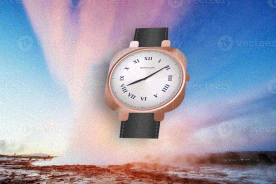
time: 8.09
